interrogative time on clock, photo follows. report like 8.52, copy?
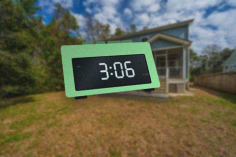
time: 3.06
